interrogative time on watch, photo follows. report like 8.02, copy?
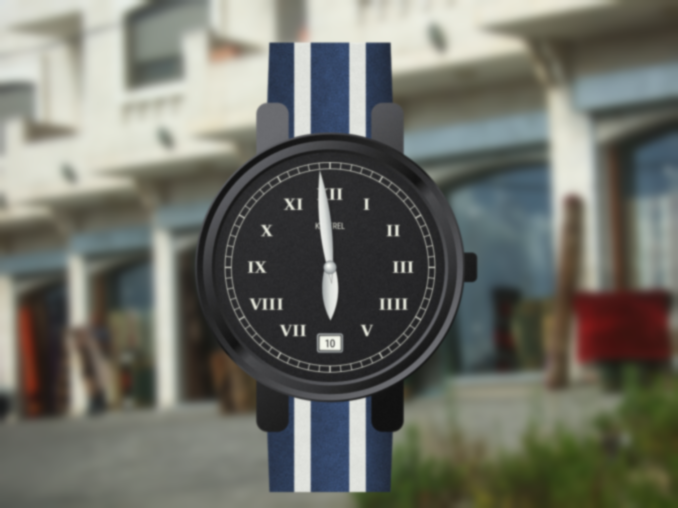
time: 5.59
